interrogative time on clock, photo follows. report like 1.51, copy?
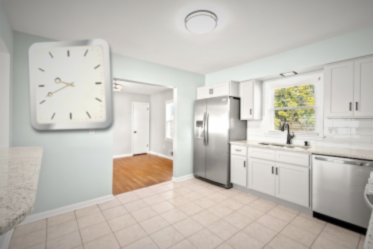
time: 9.41
